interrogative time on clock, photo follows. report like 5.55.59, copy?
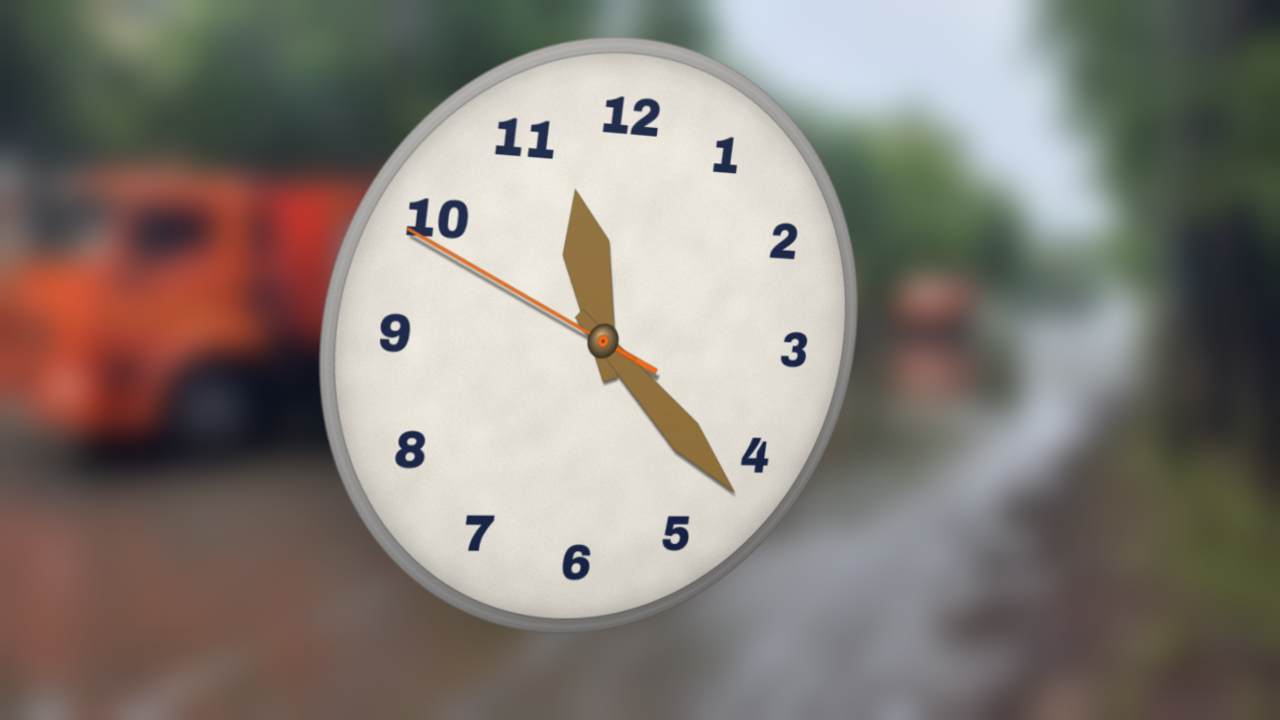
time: 11.21.49
